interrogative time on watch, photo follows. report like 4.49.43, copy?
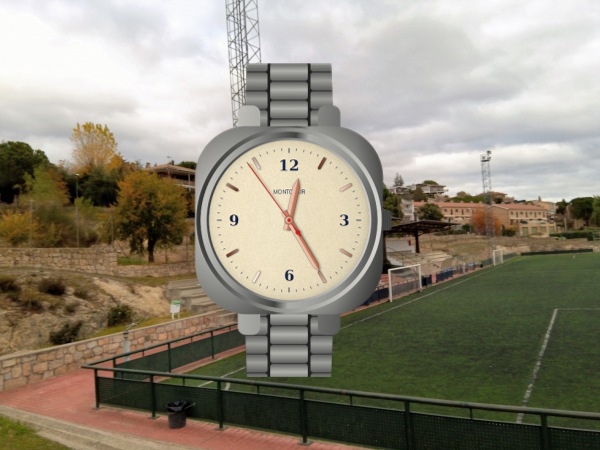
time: 12.24.54
